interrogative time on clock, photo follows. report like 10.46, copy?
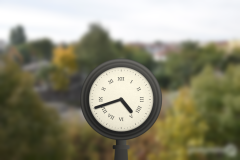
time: 4.42
